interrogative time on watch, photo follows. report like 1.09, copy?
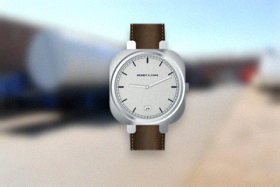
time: 9.11
